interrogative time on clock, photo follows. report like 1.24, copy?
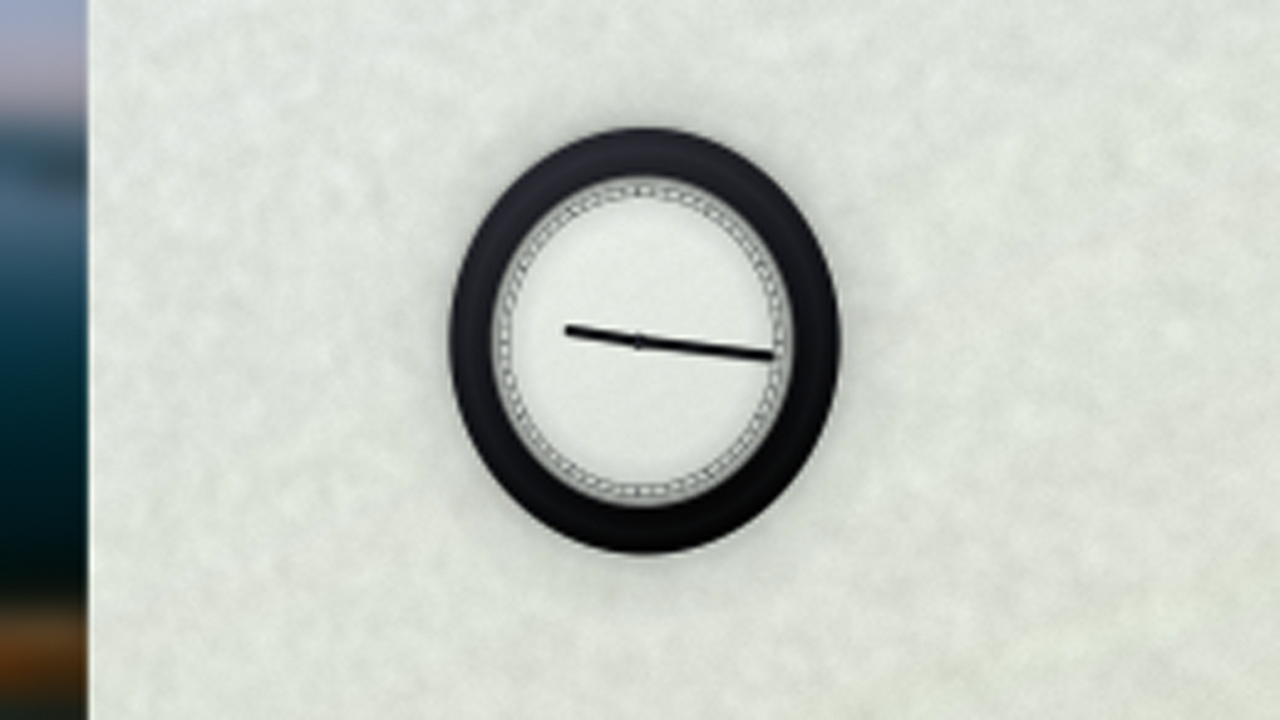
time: 9.16
